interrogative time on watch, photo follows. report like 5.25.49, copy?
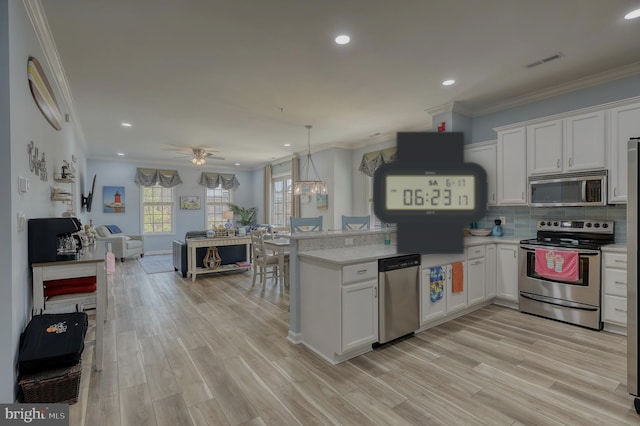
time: 6.23.17
